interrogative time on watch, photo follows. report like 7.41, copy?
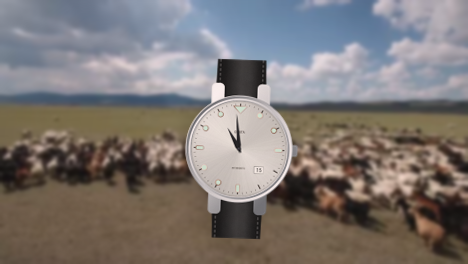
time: 10.59
